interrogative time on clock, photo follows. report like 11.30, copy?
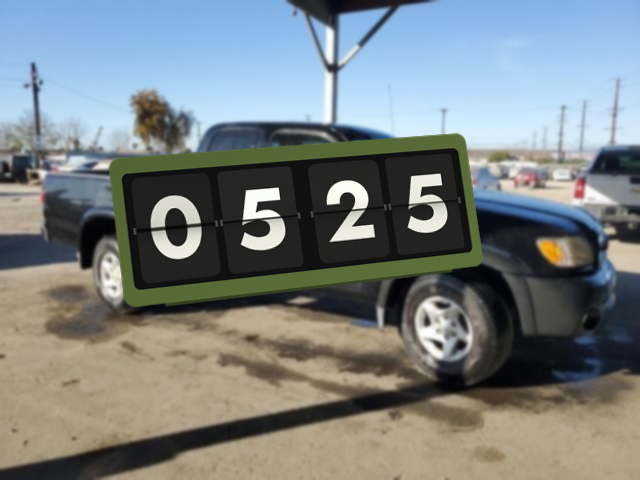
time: 5.25
